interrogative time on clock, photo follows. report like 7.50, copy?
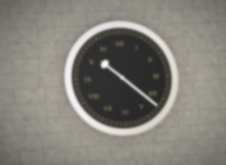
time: 10.22
